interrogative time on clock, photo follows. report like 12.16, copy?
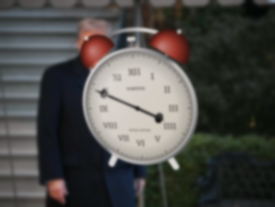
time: 3.49
